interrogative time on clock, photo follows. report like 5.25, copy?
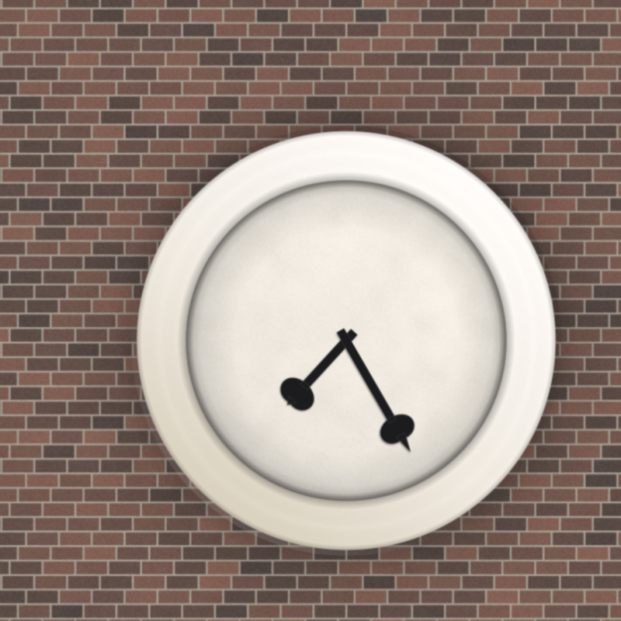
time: 7.25
